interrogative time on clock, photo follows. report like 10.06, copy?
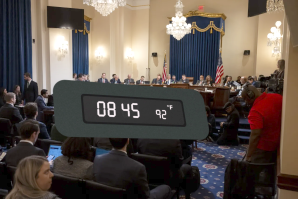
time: 8.45
